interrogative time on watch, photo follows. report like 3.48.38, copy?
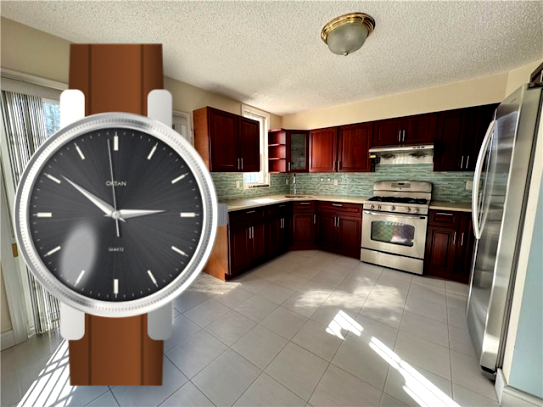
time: 2.50.59
